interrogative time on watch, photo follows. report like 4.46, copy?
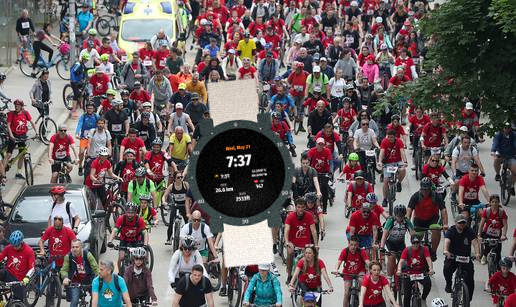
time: 7.37
